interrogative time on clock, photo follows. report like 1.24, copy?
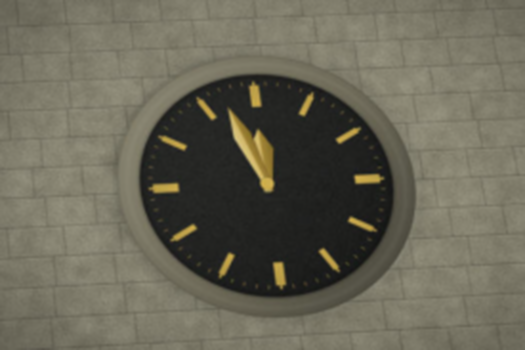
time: 11.57
